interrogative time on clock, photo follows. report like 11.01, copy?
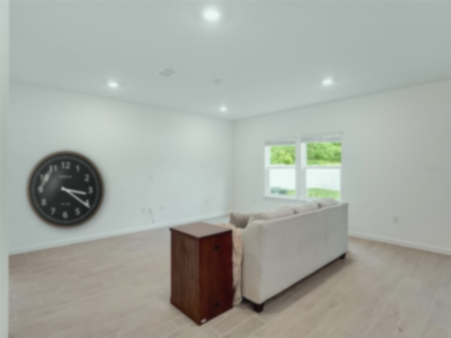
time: 3.21
